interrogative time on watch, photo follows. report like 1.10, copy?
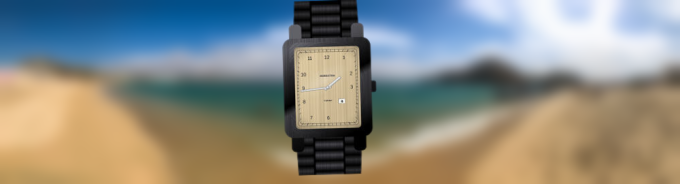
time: 1.44
